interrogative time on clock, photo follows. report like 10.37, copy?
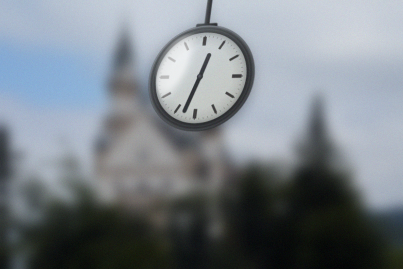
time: 12.33
